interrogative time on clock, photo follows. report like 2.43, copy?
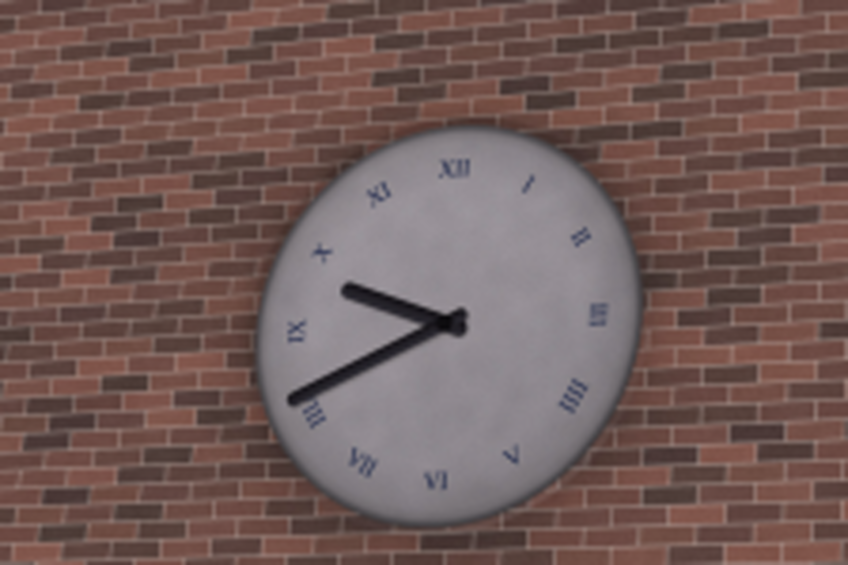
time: 9.41
